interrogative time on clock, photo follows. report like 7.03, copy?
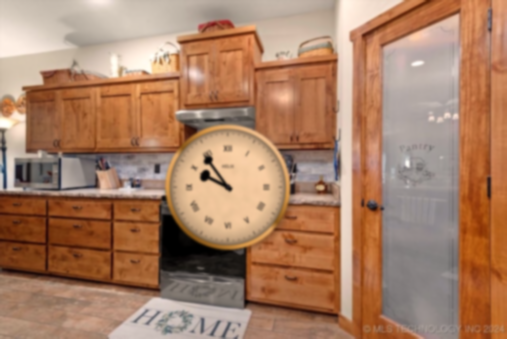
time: 9.54
